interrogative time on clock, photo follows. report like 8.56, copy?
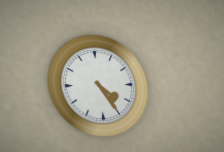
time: 4.25
